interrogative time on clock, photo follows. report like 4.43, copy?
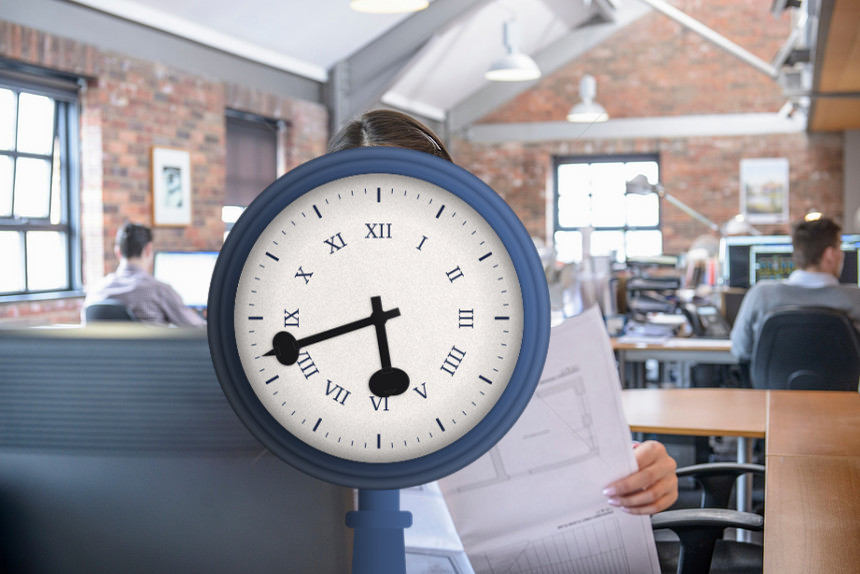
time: 5.42
